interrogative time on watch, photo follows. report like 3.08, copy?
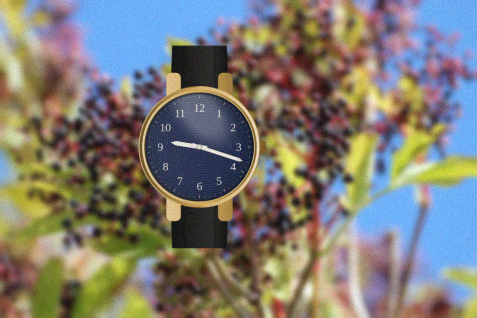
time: 9.18
